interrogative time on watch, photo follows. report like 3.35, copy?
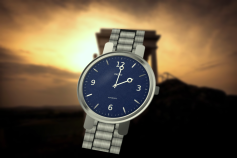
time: 2.01
